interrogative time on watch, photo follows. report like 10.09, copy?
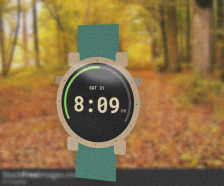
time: 8.09
